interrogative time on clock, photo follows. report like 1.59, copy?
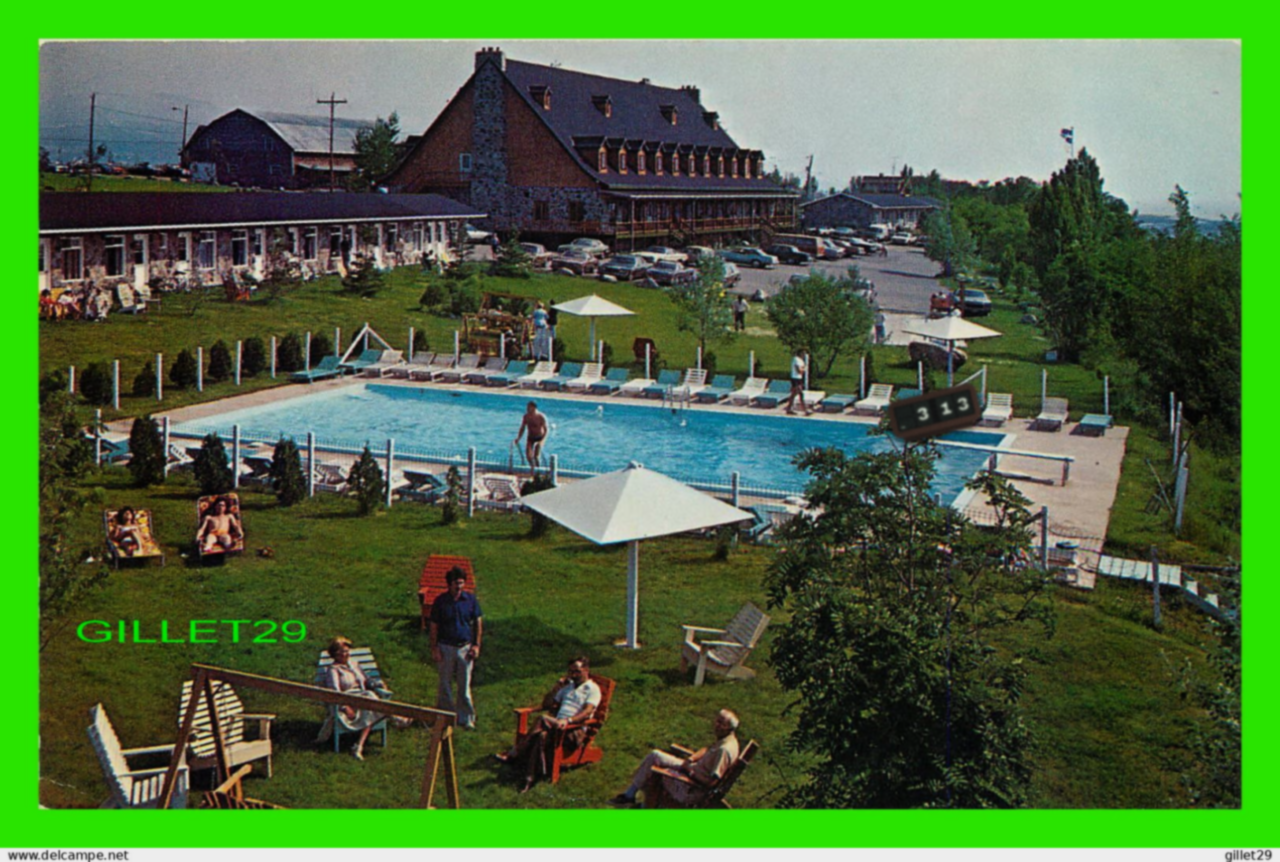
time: 3.13
